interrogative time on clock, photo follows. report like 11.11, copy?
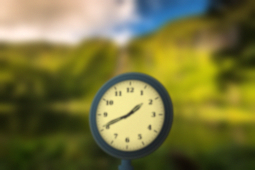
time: 1.41
